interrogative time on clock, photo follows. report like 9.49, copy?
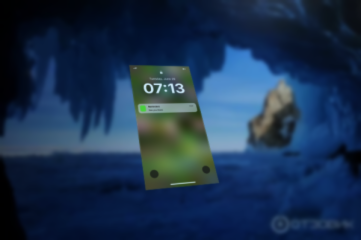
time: 7.13
